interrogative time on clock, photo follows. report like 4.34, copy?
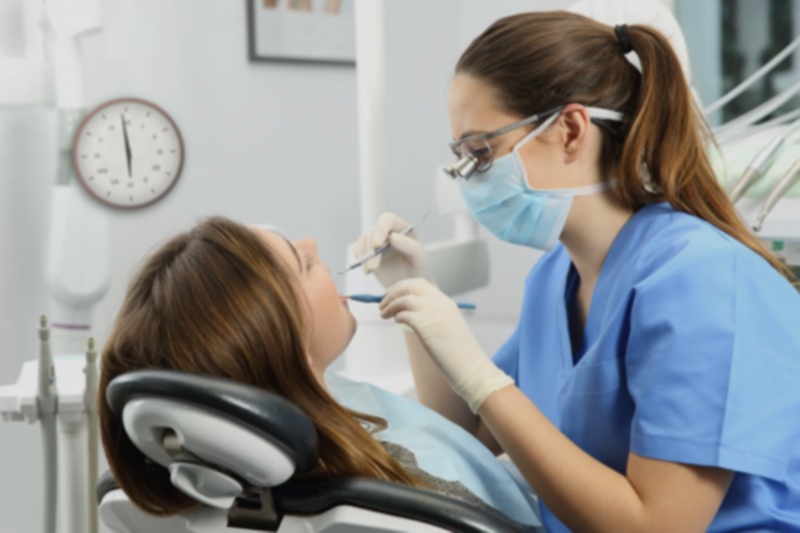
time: 5.59
